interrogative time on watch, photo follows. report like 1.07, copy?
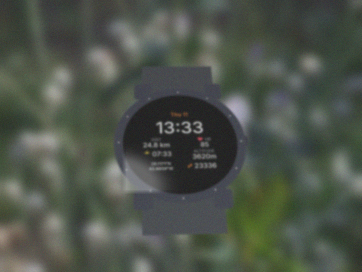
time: 13.33
